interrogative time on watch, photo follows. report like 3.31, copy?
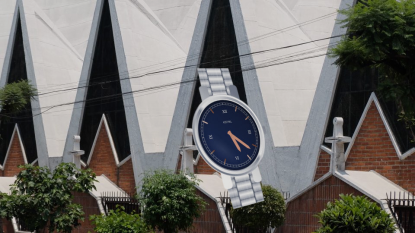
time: 5.22
